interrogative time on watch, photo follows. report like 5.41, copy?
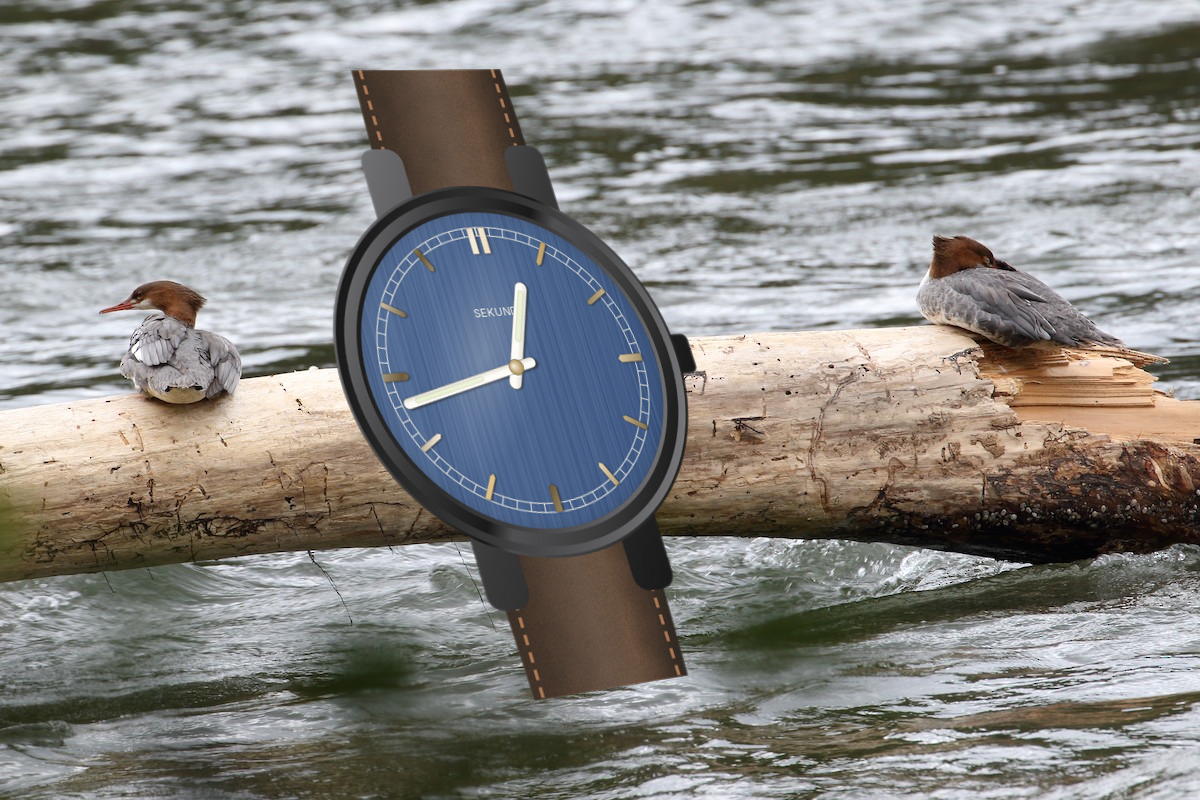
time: 12.43
